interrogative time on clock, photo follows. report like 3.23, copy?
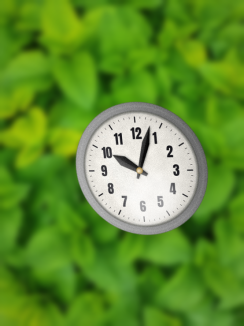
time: 10.03
